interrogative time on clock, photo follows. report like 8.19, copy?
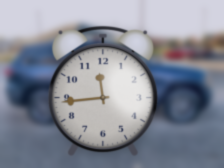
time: 11.44
